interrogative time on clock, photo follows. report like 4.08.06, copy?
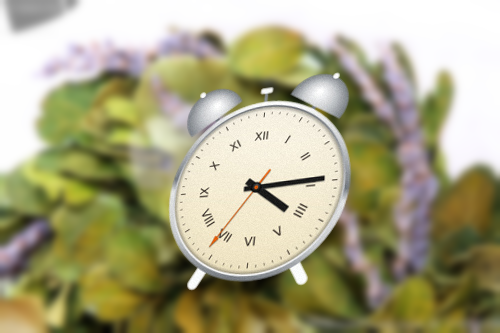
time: 4.14.36
